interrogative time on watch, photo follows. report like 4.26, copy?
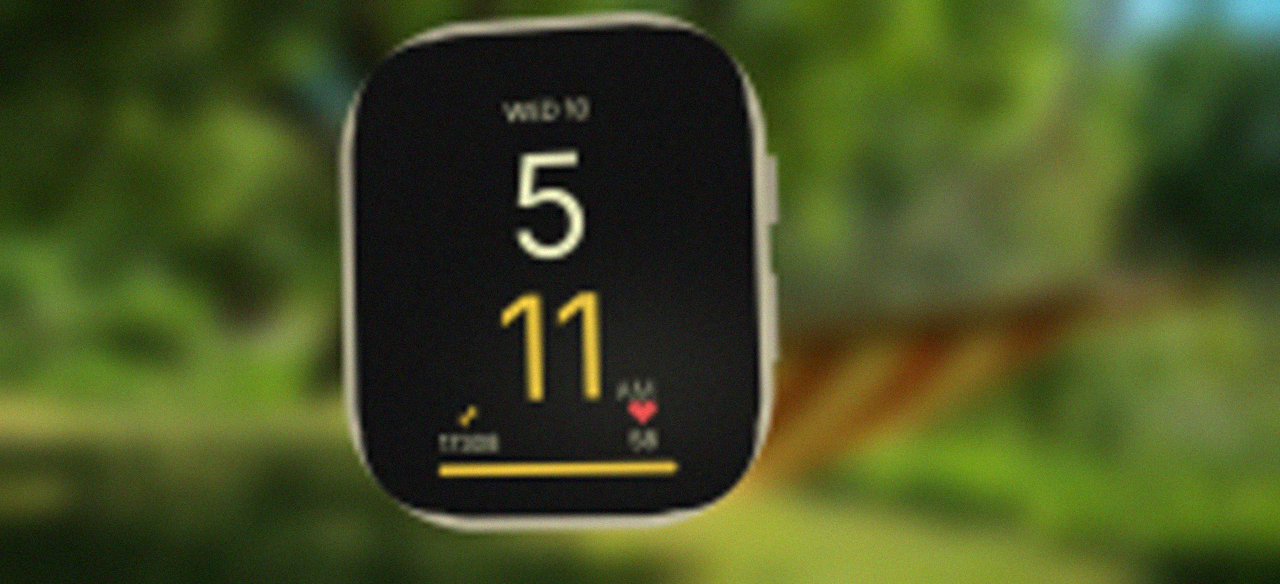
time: 5.11
